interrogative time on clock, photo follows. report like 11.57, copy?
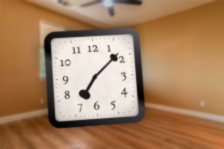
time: 7.08
